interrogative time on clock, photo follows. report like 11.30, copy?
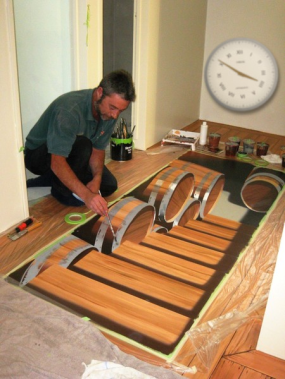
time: 3.51
